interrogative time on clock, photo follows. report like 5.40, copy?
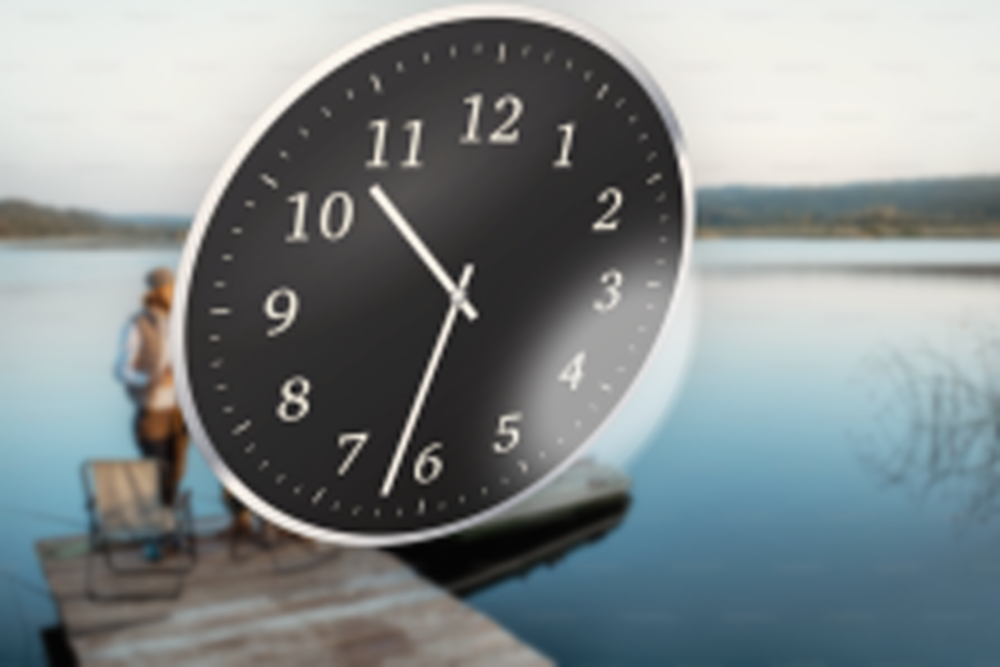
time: 10.32
